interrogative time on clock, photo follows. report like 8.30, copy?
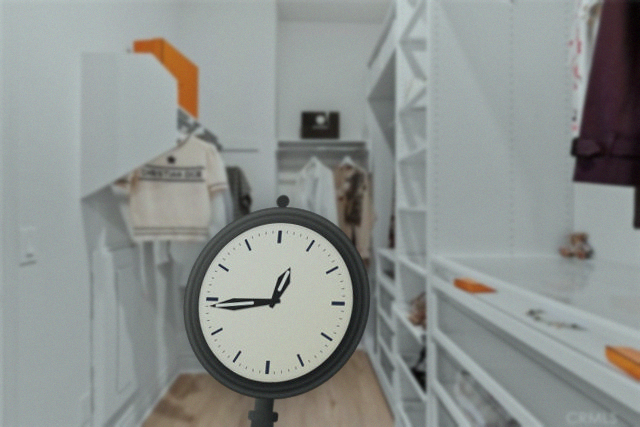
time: 12.44
